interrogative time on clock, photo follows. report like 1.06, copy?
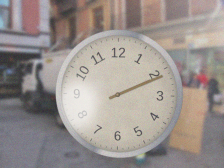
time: 2.11
